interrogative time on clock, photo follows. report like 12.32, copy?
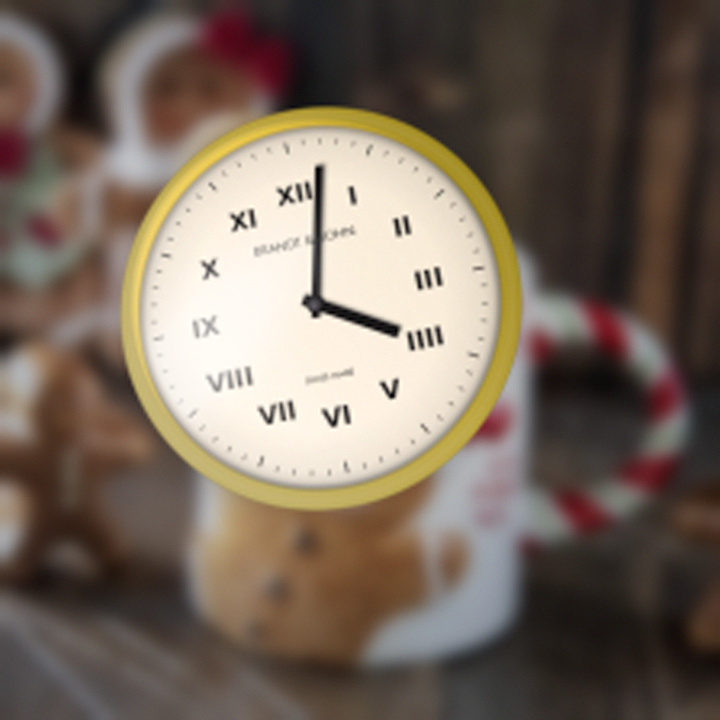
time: 4.02
